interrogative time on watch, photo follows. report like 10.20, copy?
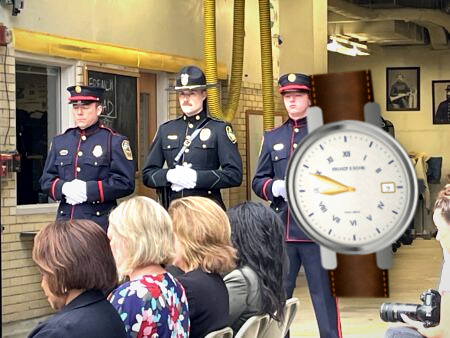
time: 8.49
